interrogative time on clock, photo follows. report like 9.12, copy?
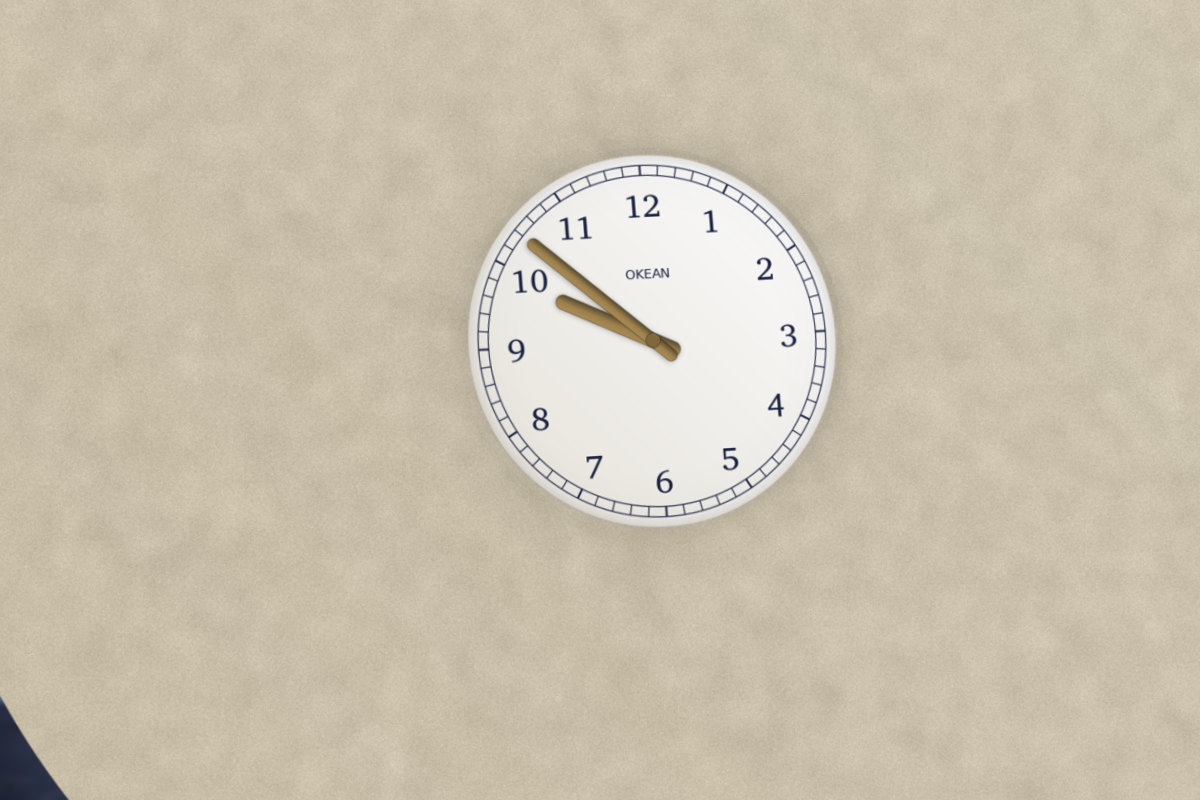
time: 9.52
